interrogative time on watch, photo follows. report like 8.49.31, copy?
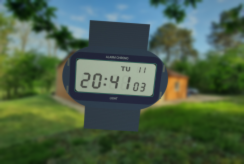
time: 20.41.03
